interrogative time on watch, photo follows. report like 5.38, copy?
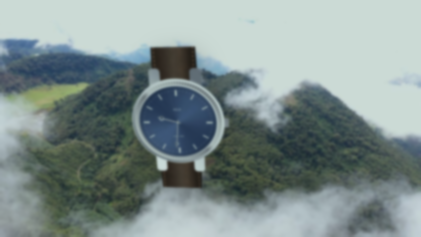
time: 9.31
